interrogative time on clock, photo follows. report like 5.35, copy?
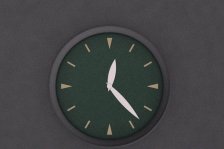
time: 12.23
